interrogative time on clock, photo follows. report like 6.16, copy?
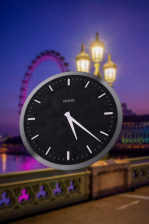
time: 5.22
